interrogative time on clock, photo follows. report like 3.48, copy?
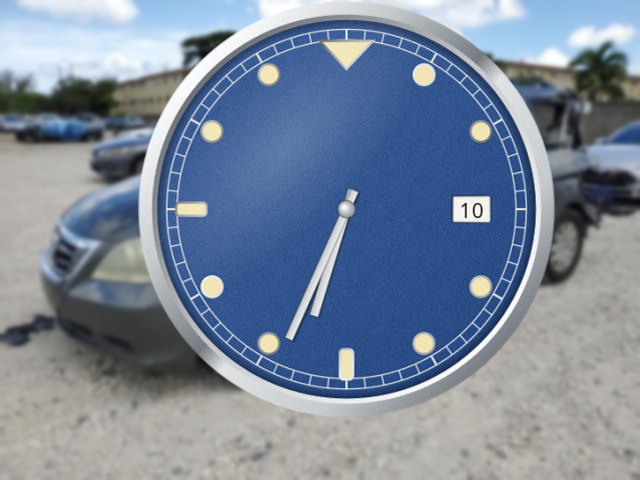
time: 6.34
